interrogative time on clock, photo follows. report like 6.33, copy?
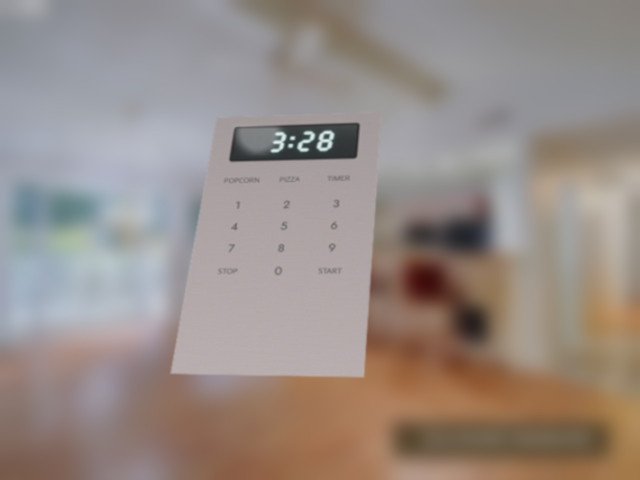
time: 3.28
